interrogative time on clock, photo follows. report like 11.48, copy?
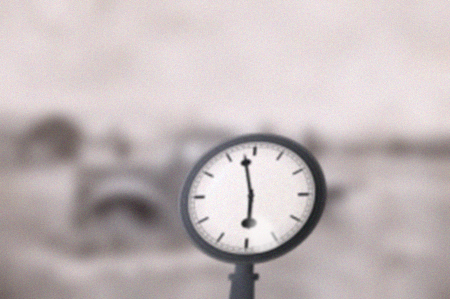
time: 5.58
